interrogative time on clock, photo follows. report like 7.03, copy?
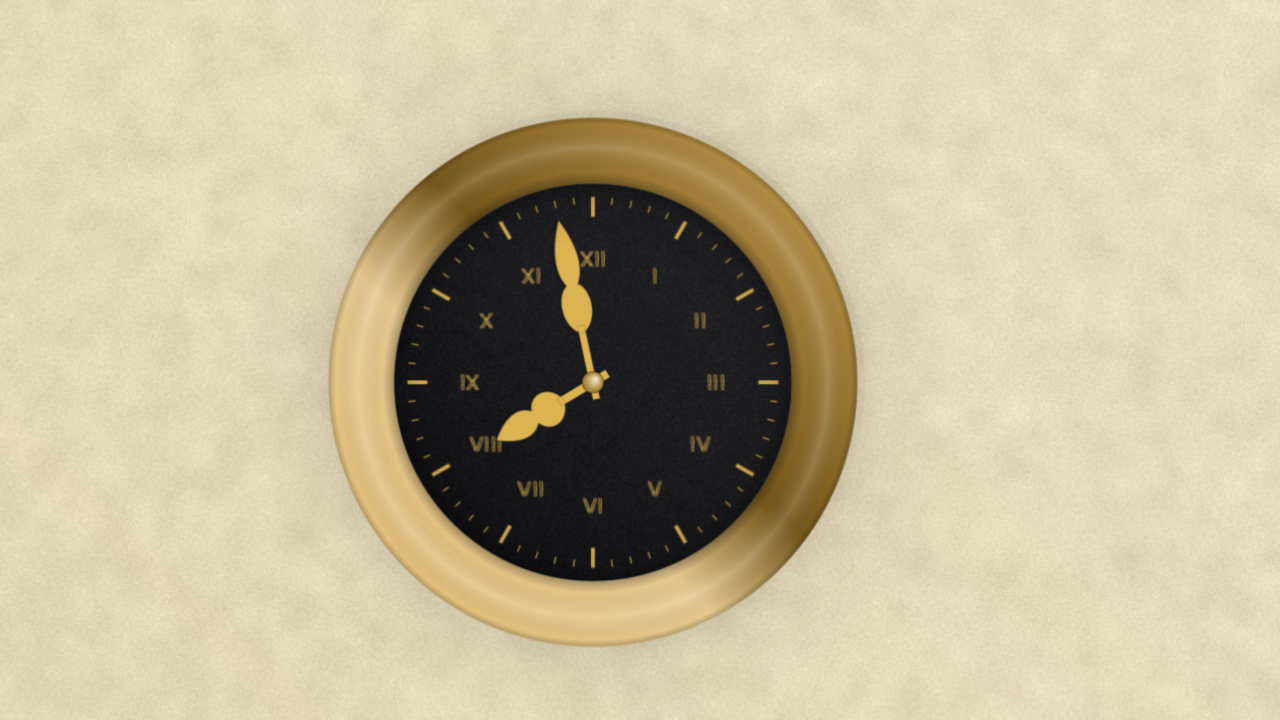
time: 7.58
